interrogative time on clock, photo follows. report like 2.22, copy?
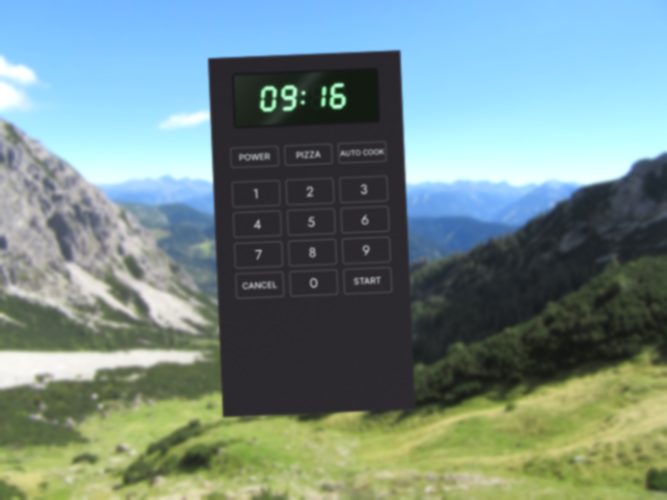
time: 9.16
